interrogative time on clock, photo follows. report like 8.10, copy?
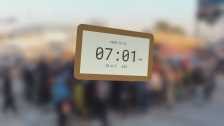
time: 7.01
